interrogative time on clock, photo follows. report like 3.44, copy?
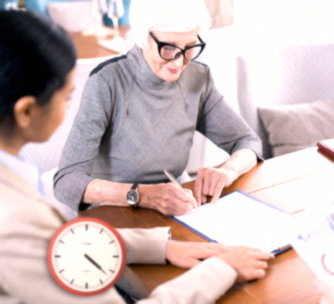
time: 4.22
